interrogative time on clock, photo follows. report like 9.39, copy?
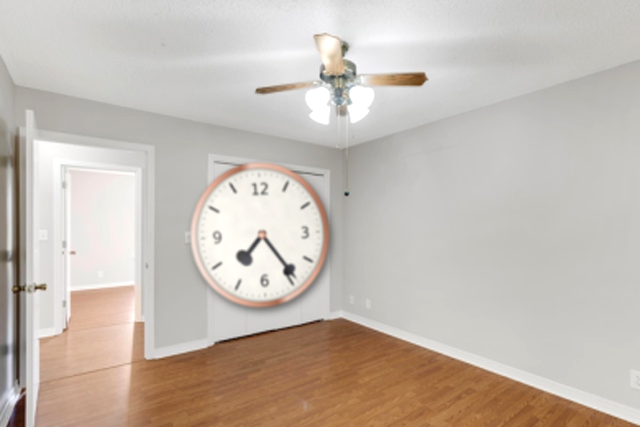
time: 7.24
